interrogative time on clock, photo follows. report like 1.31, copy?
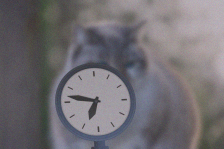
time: 6.47
